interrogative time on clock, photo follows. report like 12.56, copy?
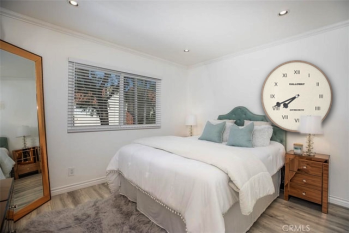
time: 7.41
